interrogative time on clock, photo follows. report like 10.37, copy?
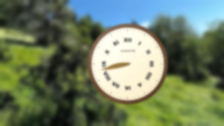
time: 8.43
